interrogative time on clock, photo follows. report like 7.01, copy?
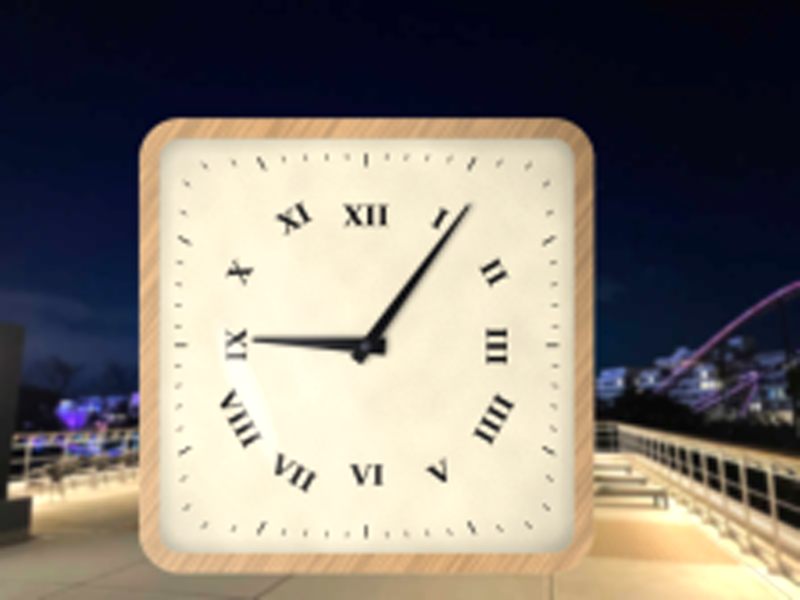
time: 9.06
